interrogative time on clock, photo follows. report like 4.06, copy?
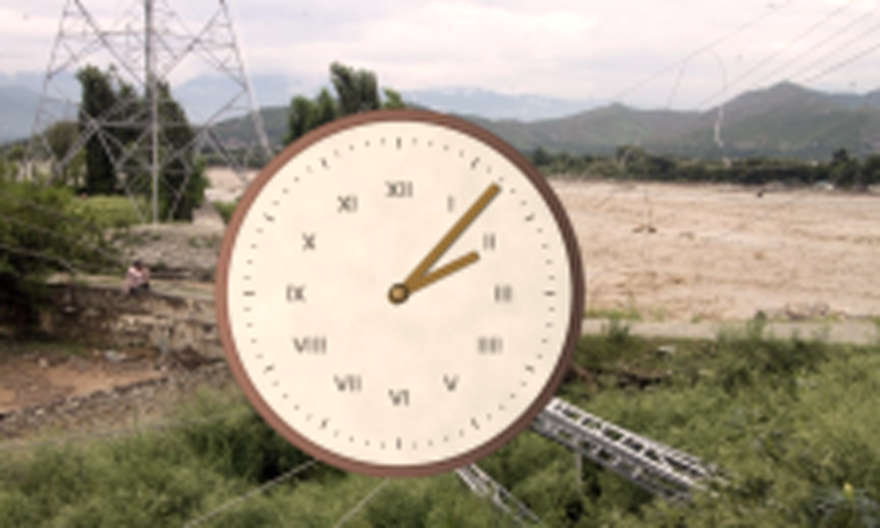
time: 2.07
